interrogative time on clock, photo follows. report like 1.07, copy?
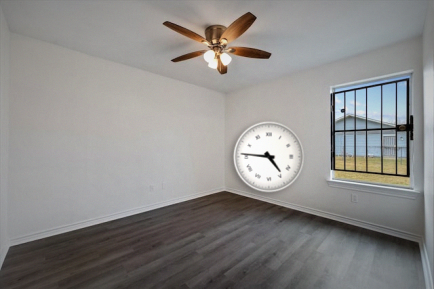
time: 4.46
